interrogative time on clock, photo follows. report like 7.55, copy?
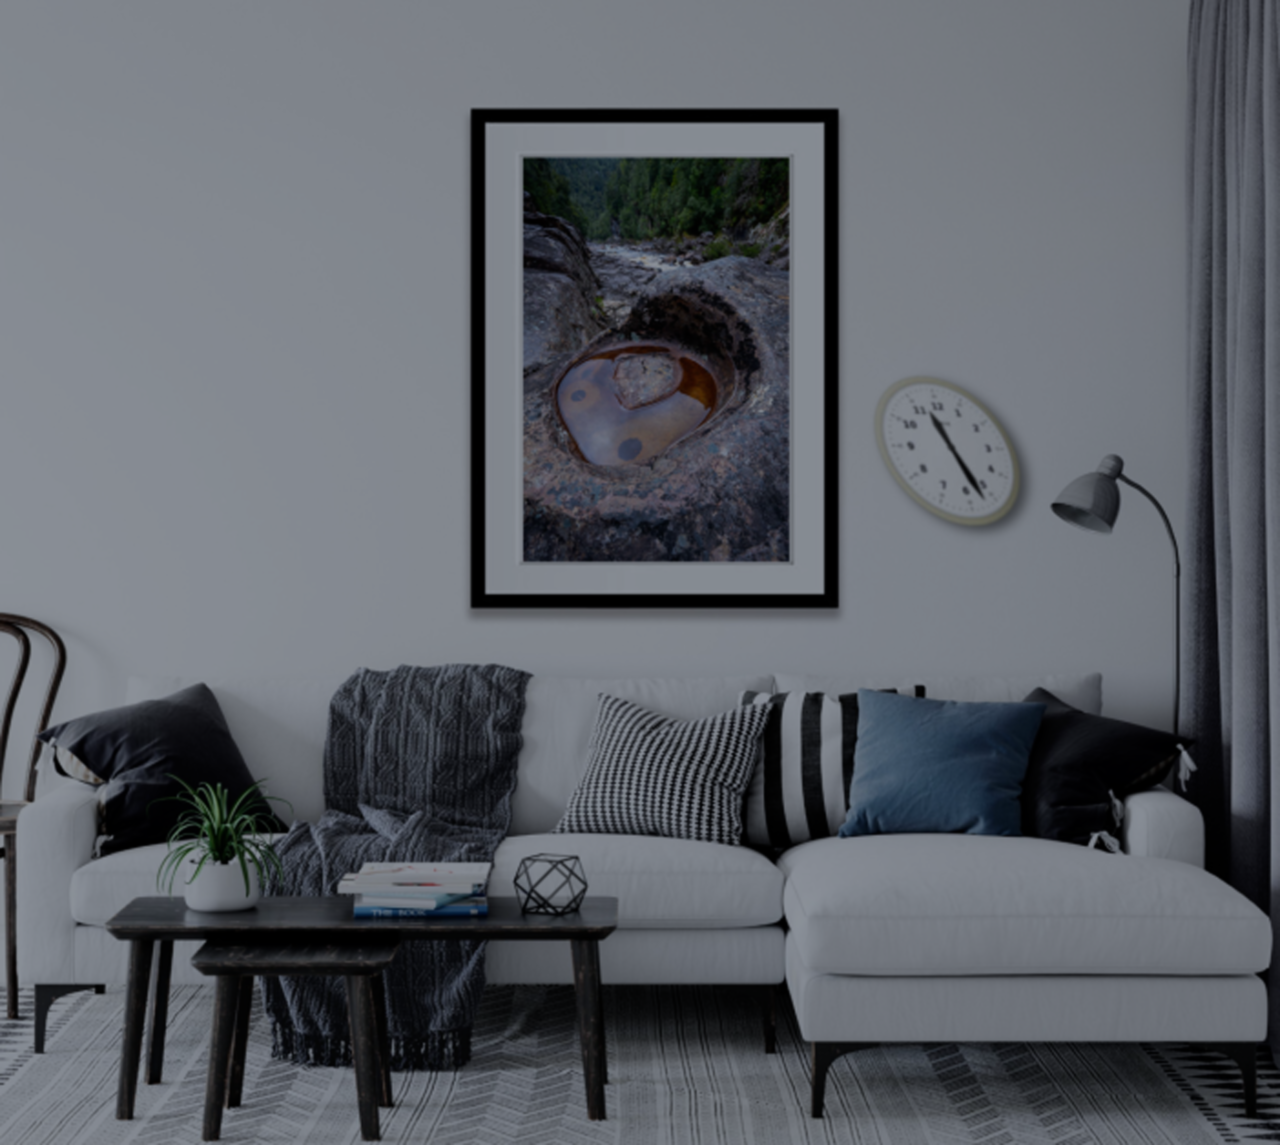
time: 11.27
